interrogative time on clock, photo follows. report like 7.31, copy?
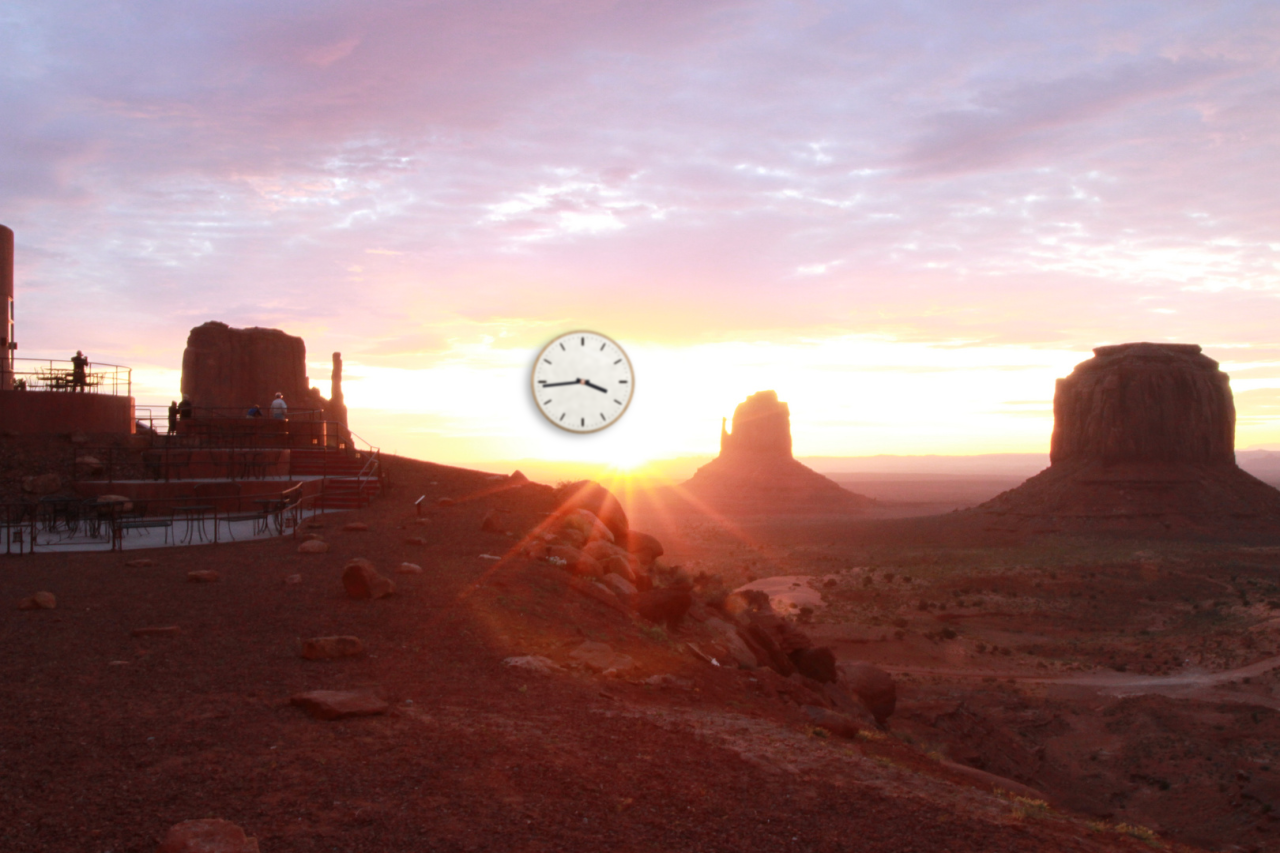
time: 3.44
